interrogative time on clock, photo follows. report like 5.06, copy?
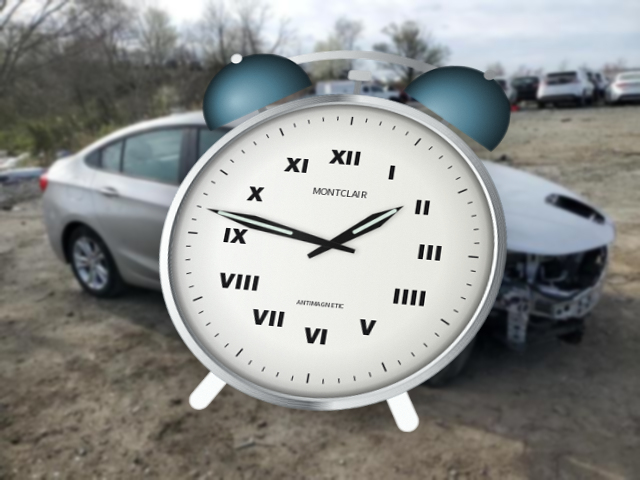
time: 1.47
